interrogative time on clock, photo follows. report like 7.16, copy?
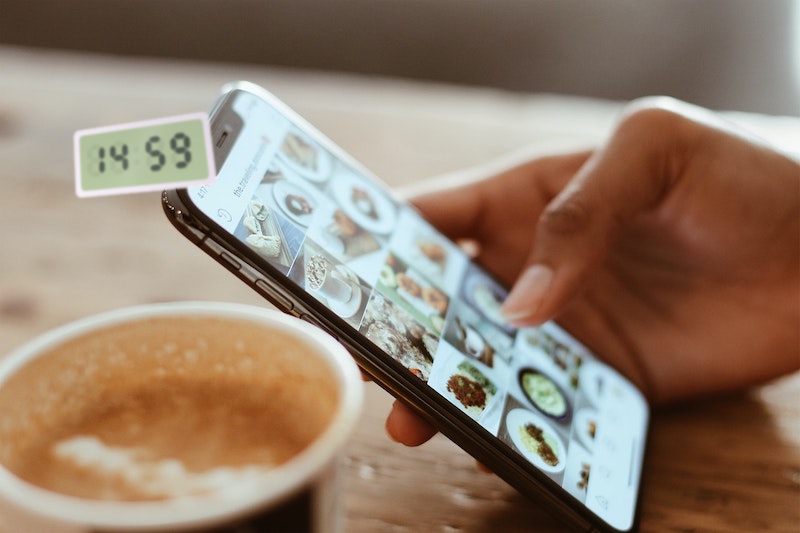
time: 14.59
